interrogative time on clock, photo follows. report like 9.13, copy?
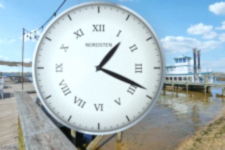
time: 1.19
